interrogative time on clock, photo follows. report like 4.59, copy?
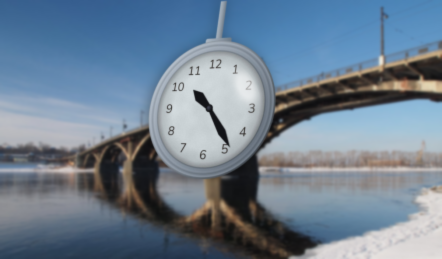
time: 10.24
